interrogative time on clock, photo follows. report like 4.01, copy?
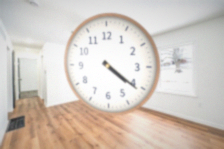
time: 4.21
